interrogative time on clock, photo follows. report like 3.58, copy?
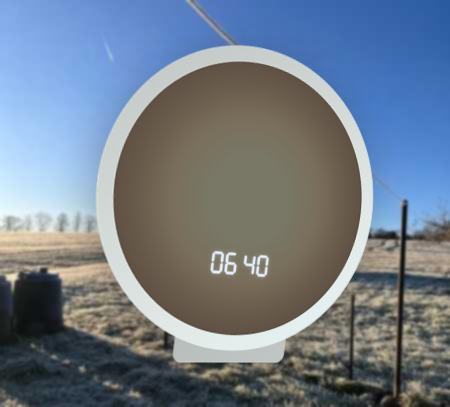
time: 6.40
